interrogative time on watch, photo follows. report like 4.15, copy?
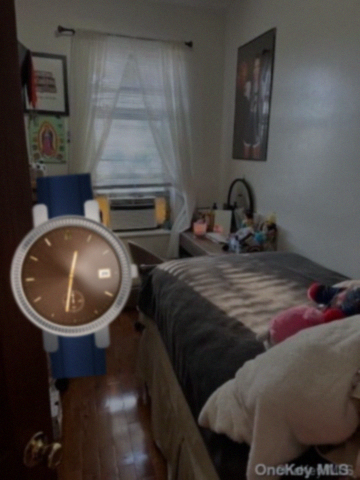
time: 12.32
